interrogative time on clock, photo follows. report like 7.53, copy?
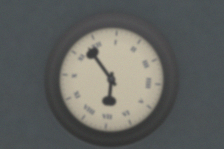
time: 6.58
